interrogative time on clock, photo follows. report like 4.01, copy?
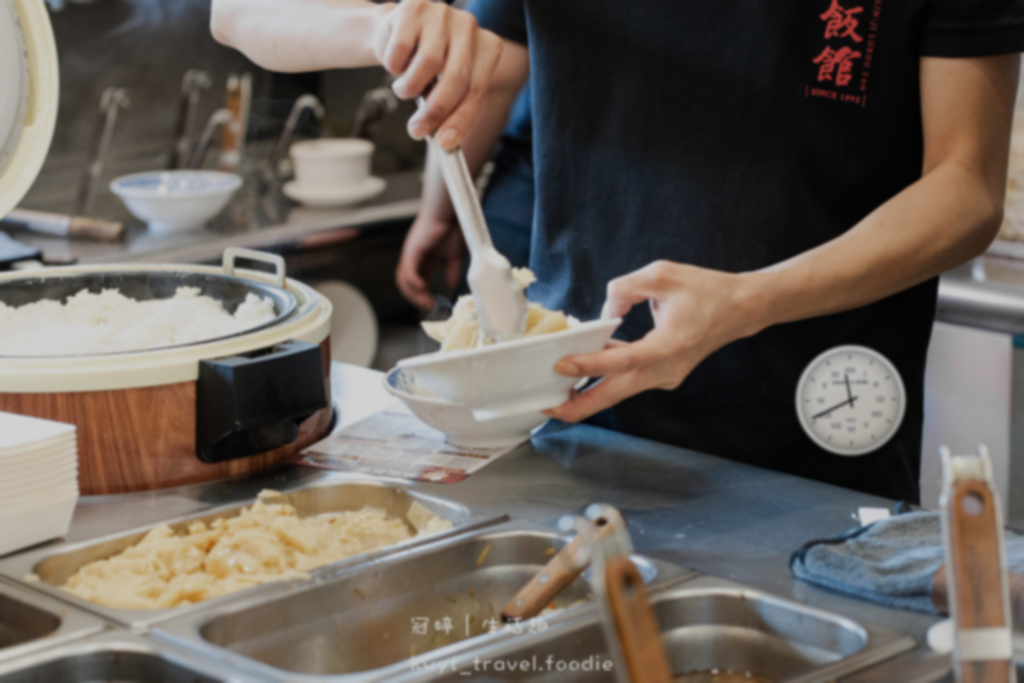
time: 11.41
